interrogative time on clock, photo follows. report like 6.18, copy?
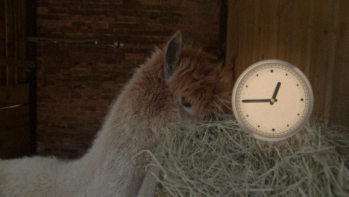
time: 12.45
